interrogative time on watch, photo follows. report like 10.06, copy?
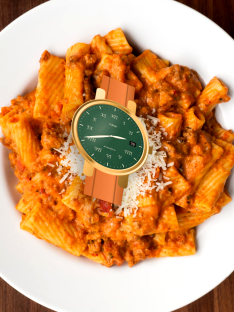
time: 2.41
